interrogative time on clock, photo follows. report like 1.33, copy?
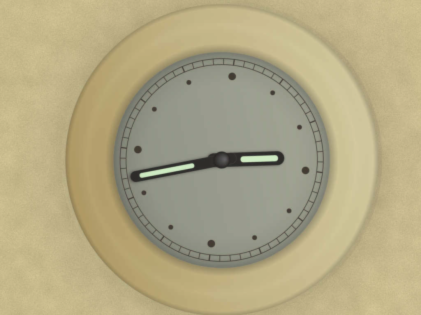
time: 2.42
